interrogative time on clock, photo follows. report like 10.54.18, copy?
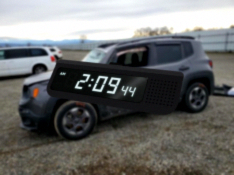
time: 2.09.44
